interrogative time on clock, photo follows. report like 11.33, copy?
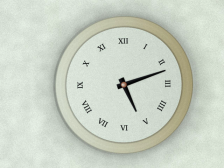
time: 5.12
